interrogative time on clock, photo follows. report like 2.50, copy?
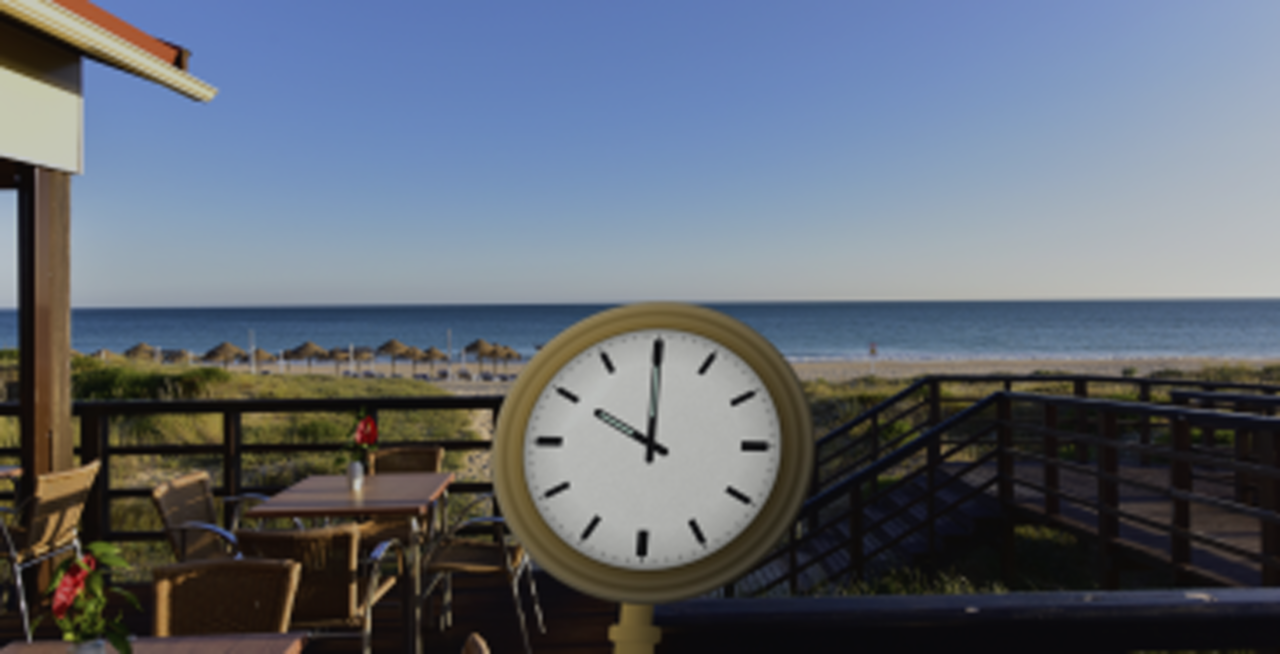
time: 10.00
